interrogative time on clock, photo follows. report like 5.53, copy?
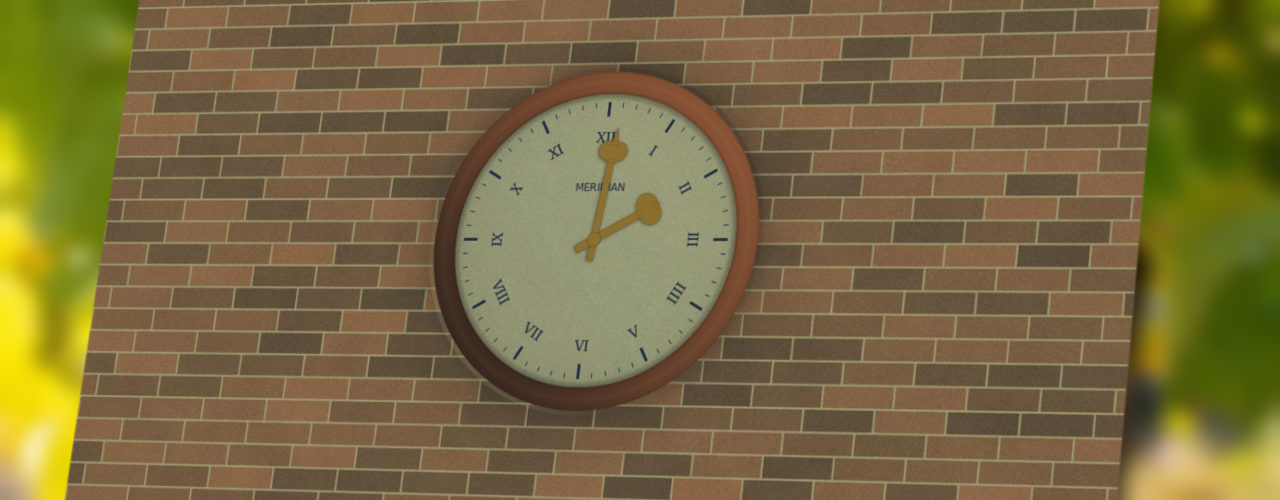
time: 2.01
